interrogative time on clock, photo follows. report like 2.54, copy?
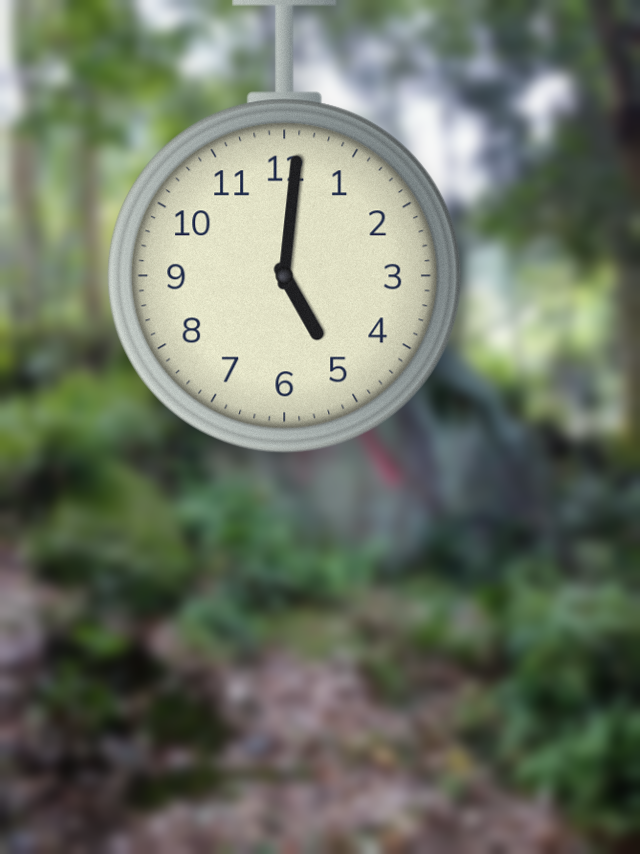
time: 5.01
